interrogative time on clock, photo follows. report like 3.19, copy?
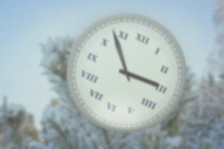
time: 2.53
